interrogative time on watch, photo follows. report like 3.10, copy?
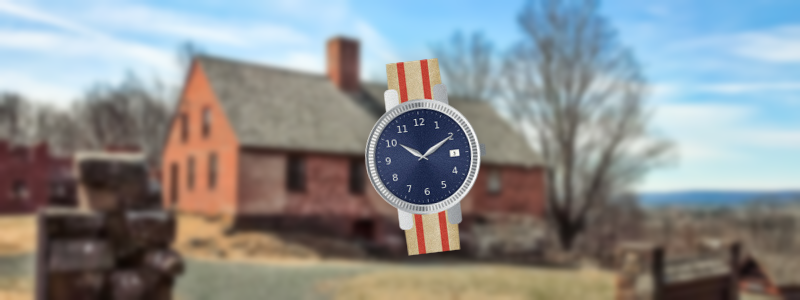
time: 10.10
